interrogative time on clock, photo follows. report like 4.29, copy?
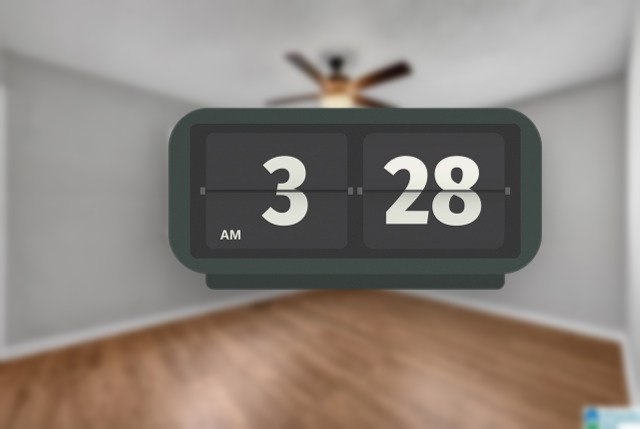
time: 3.28
